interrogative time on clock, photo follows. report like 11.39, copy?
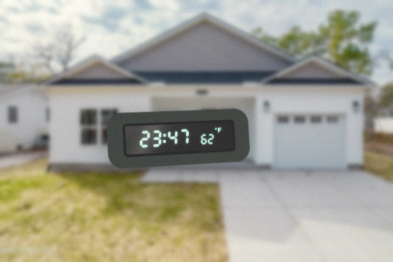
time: 23.47
